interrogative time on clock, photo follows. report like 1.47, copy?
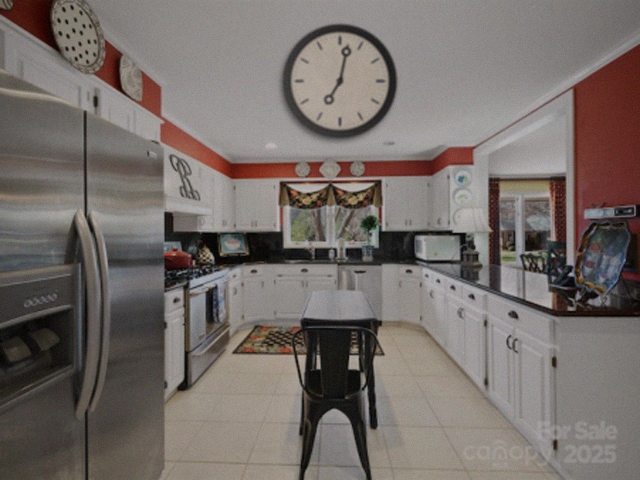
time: 7.02
